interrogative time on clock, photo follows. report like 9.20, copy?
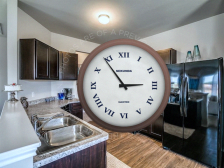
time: 2.54
